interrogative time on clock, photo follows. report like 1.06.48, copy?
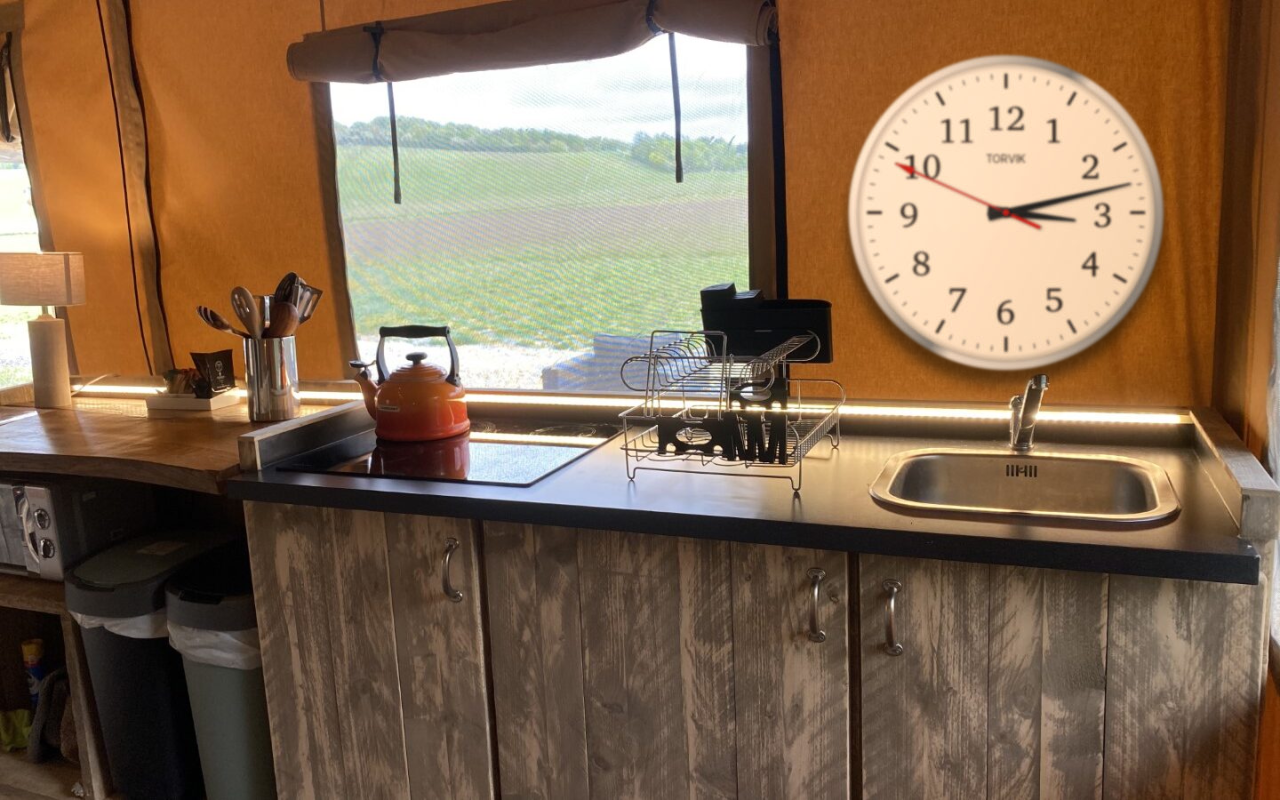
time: 3.12.49
